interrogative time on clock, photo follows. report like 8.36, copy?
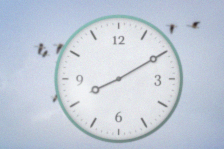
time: 8.10
